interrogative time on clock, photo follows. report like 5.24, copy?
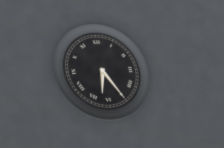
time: 6.25
